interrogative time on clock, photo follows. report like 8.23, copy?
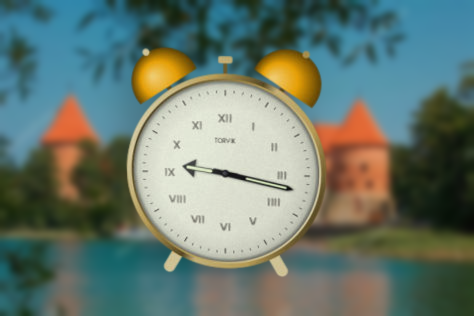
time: 9.17
